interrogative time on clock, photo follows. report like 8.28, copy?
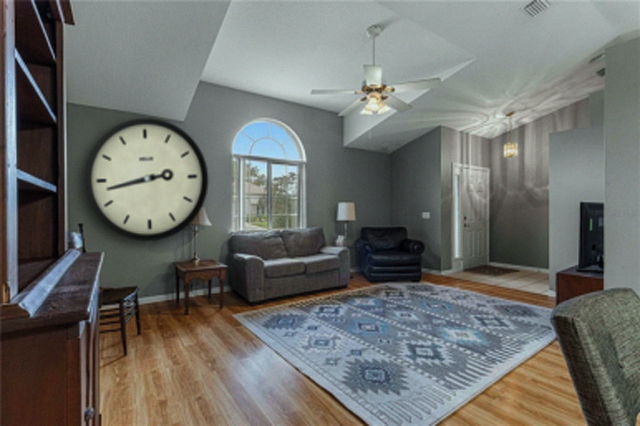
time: 2.43
